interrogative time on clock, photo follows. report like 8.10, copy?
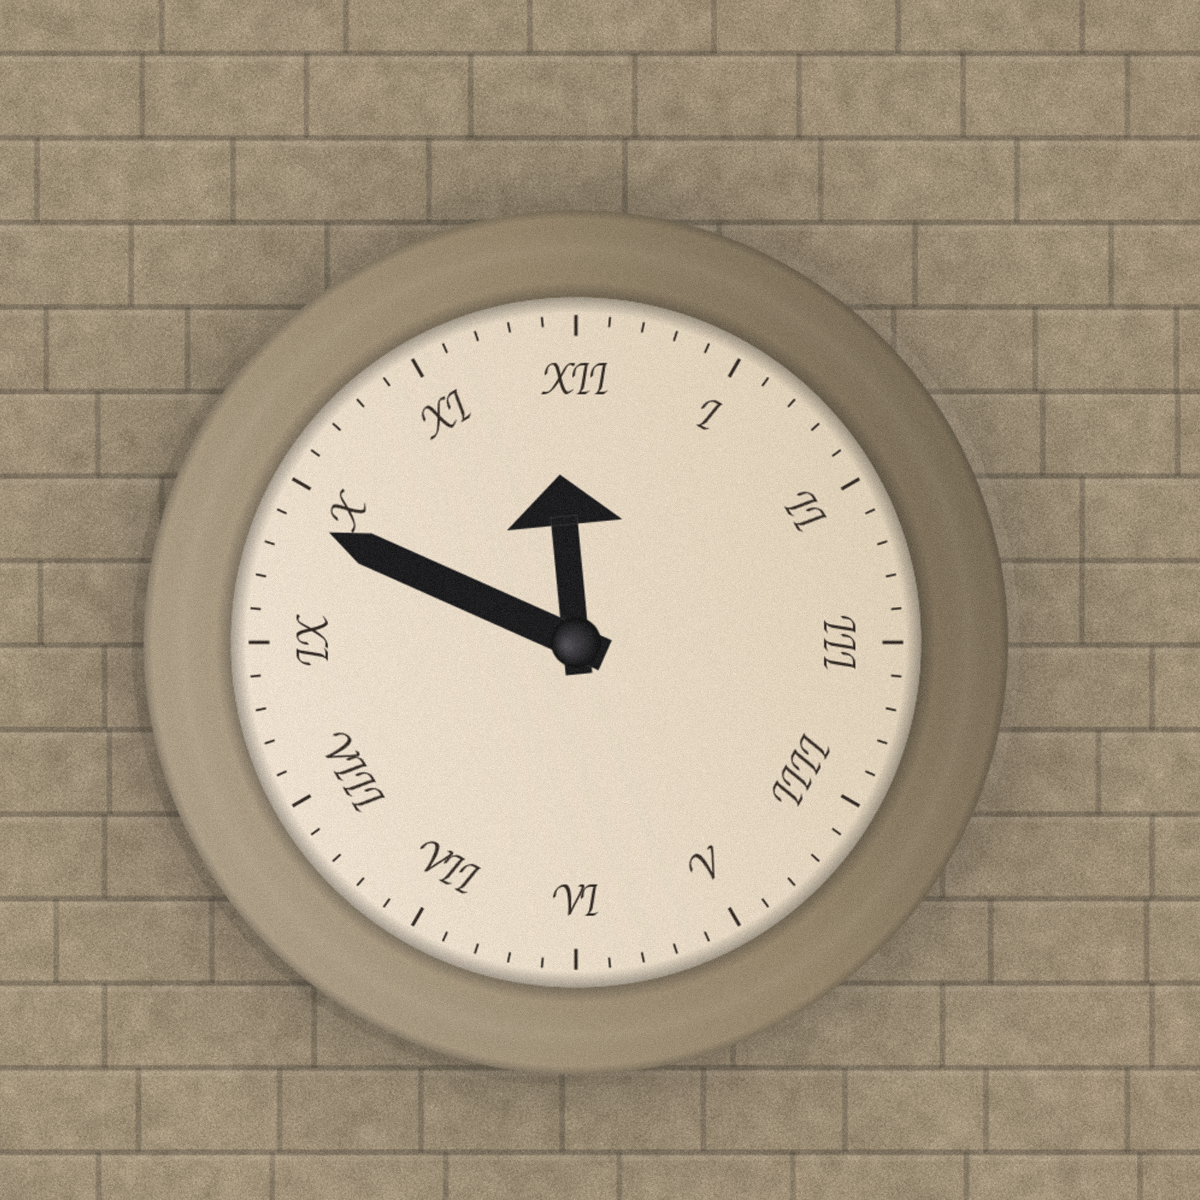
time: 11.49
